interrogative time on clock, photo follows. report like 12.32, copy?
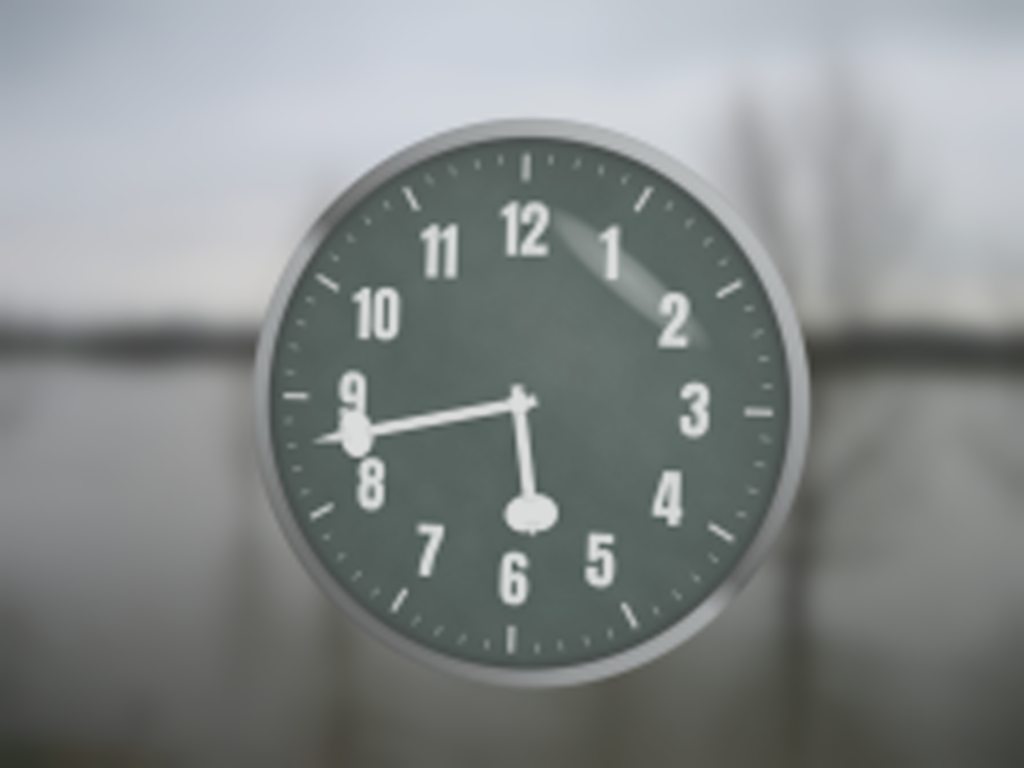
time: 5.43
